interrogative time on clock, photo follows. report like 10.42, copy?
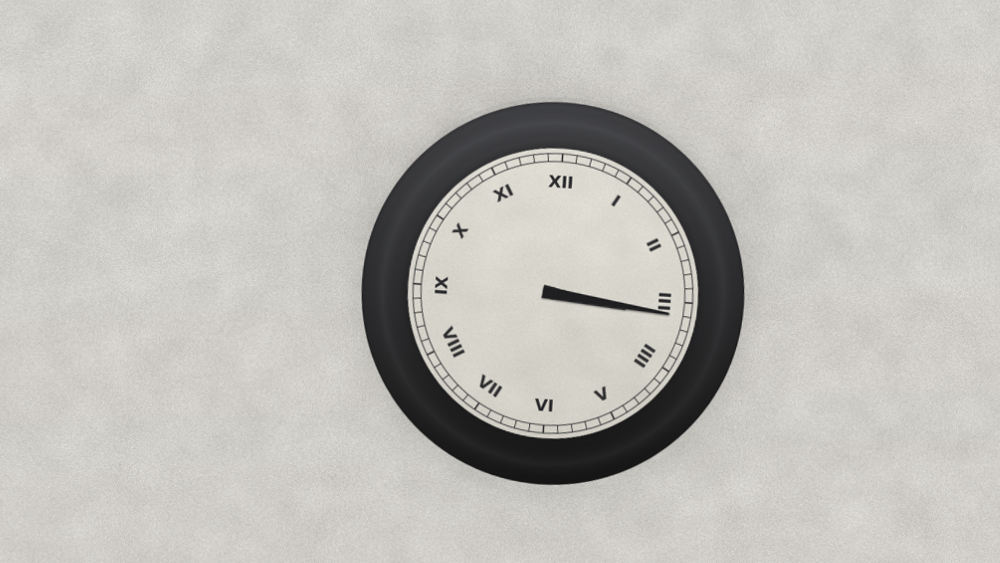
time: 3.16
